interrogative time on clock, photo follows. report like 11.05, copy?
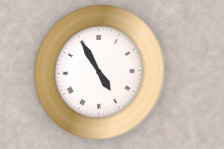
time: 4.55
